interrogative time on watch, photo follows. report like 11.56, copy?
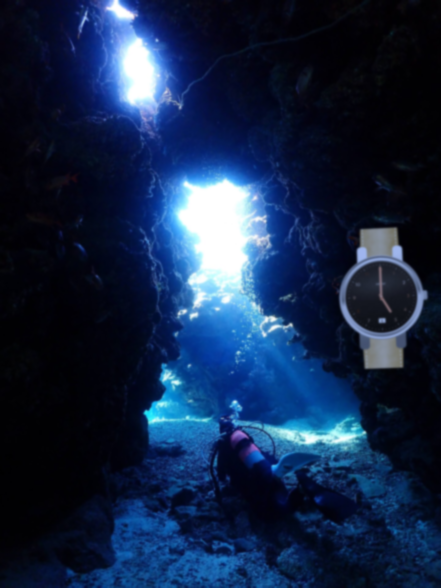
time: 5.00
